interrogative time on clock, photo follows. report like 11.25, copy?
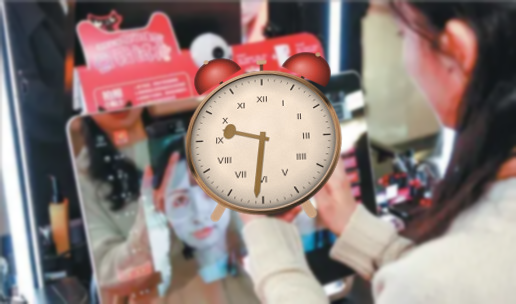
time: 9.31
